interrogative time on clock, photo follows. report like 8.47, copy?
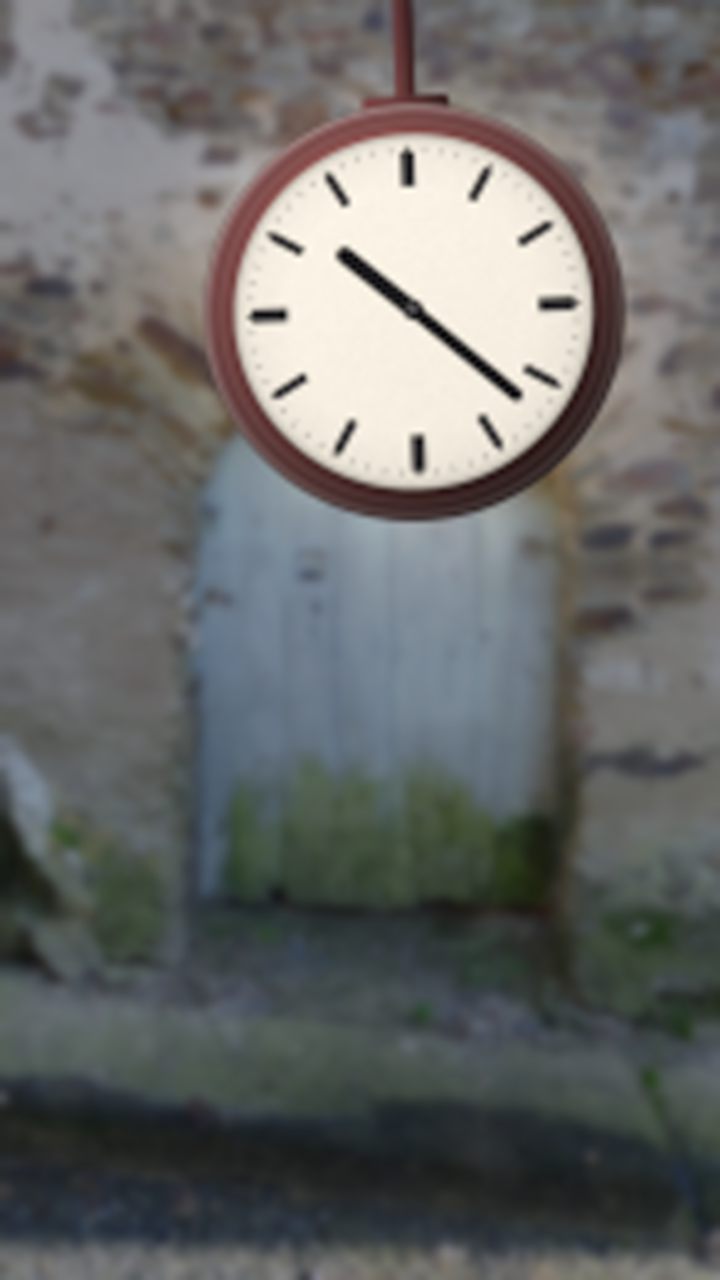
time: 10.22
